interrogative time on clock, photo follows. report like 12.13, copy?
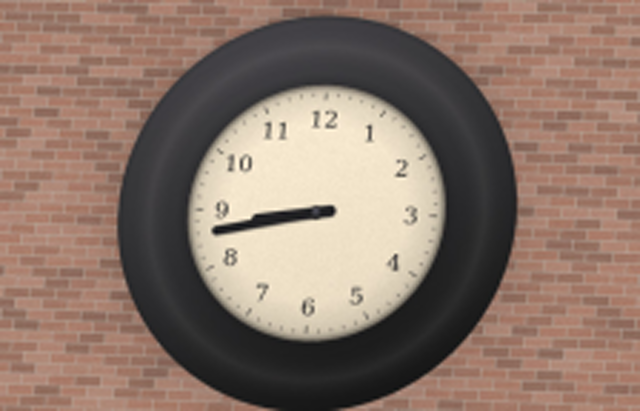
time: 8.43
